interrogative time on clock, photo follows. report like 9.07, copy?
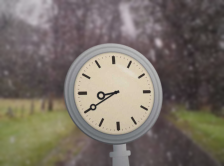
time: 8.40
